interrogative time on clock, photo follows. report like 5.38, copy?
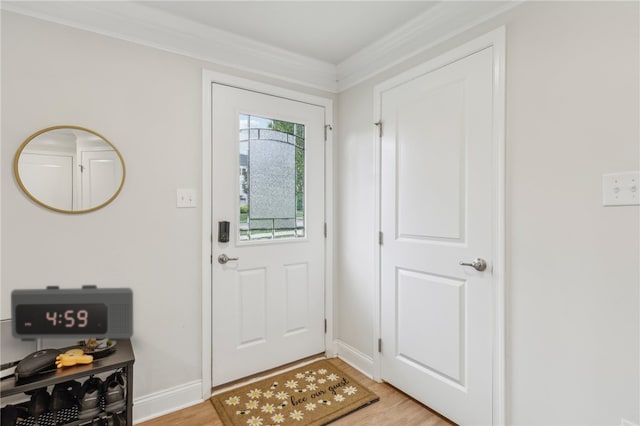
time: 4.59
